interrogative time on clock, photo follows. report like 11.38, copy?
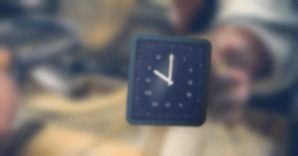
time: 10.00
